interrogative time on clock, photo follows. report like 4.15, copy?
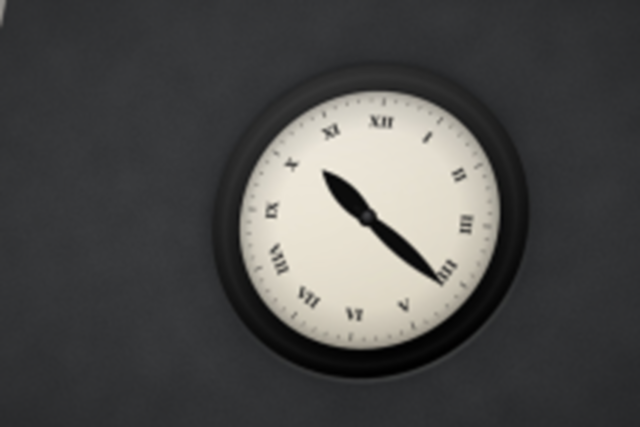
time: 10.21
